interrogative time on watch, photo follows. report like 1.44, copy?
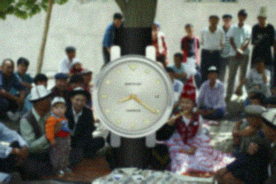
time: 8.21
